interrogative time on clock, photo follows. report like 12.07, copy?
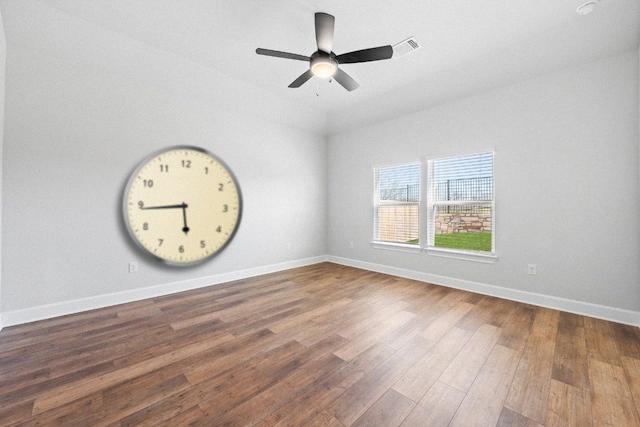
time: 5.44
